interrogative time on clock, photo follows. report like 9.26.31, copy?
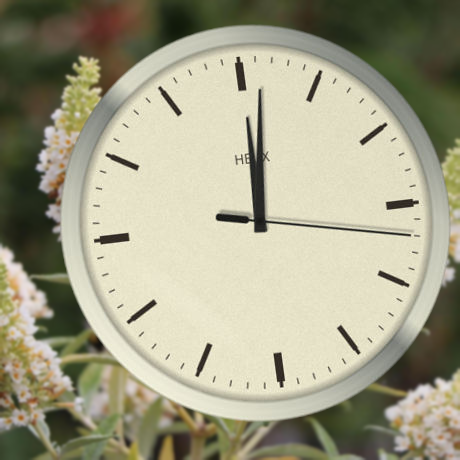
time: 12.01.17
